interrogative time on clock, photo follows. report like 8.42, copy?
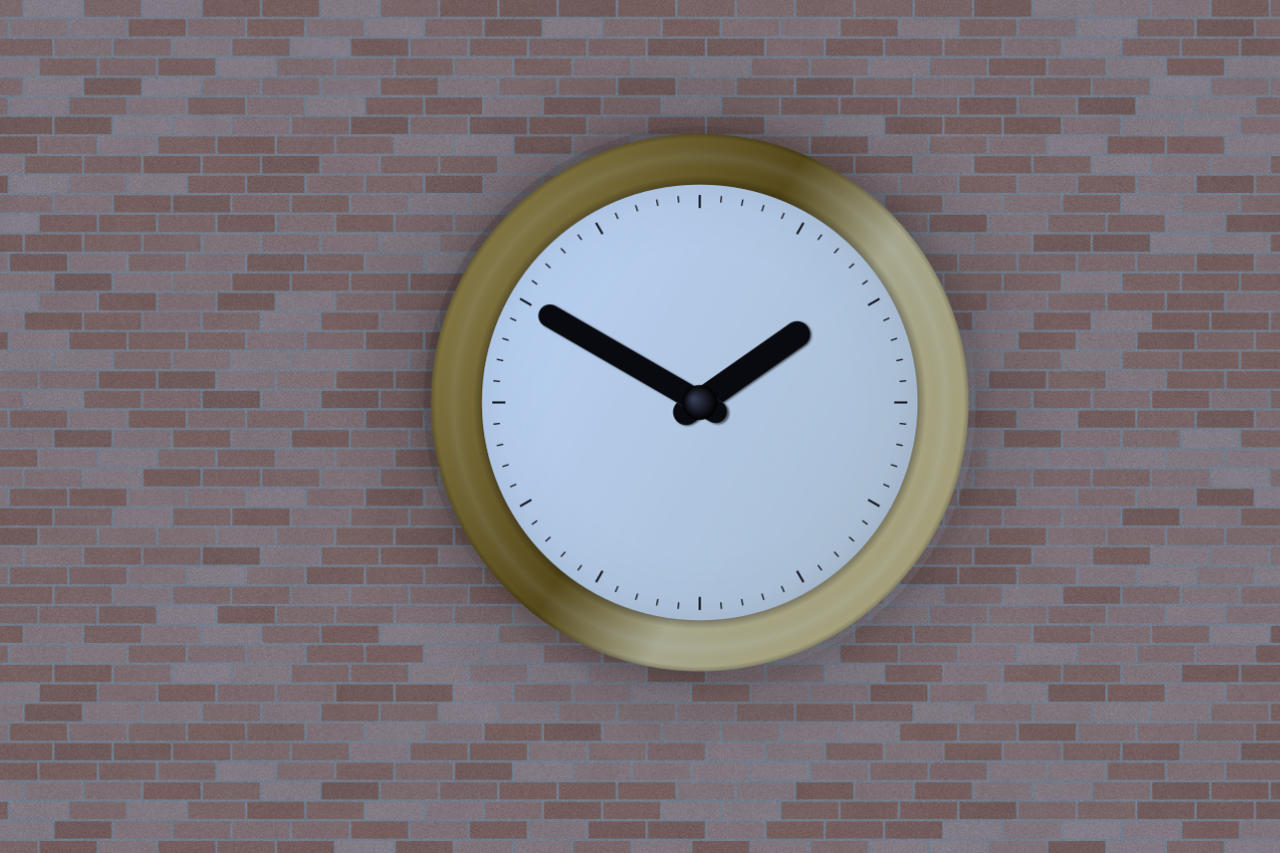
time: 1.50
